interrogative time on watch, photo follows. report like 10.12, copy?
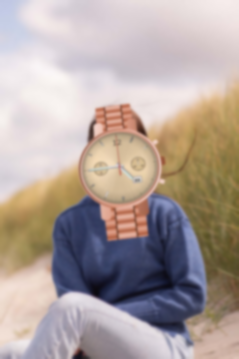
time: 4.45
